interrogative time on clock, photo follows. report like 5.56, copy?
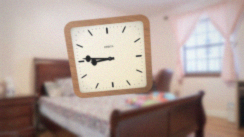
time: 8.46
